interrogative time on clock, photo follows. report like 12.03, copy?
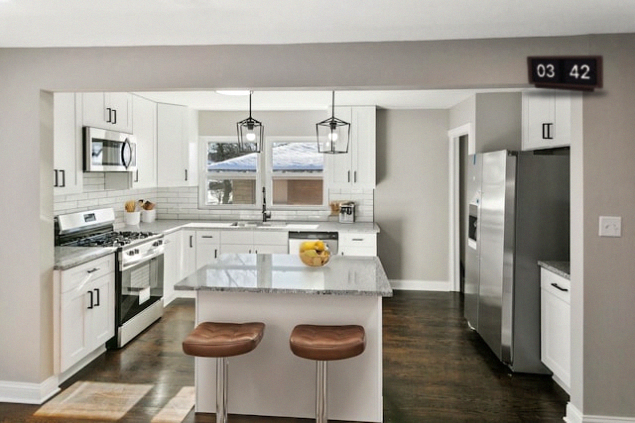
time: 3.42
